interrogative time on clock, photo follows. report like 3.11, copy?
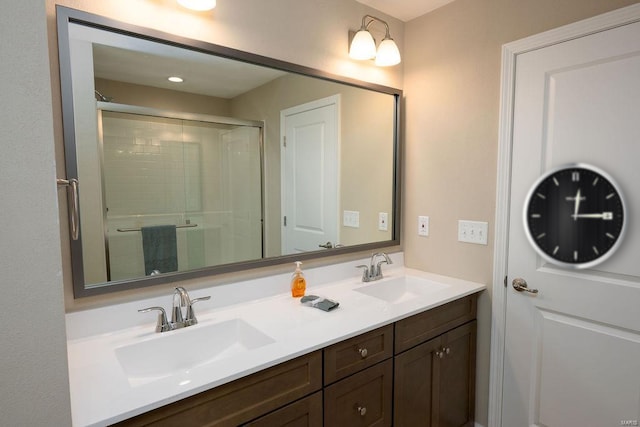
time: 12.15
